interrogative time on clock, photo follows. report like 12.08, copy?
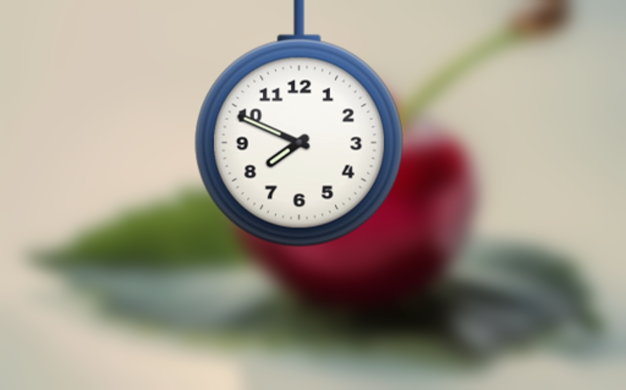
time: 7.49
